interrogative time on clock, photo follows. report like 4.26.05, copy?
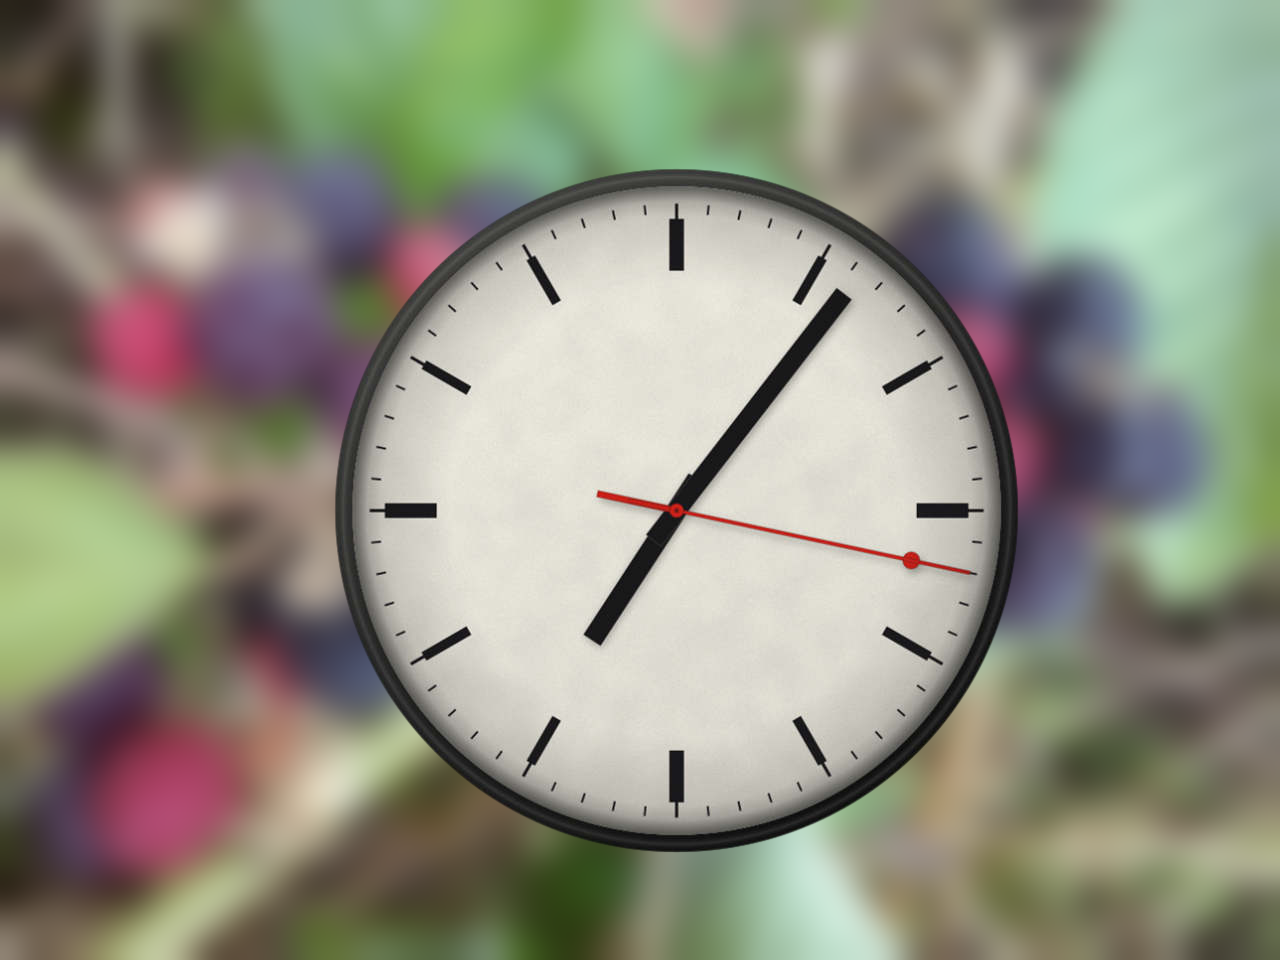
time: 7.06.17
